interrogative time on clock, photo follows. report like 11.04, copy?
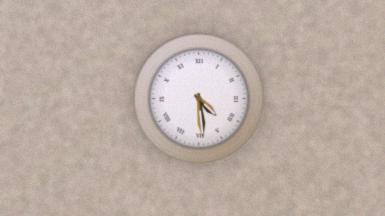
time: 4.29
